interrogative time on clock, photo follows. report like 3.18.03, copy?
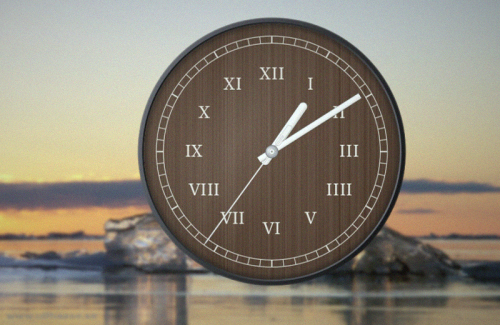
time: 1.09.36
